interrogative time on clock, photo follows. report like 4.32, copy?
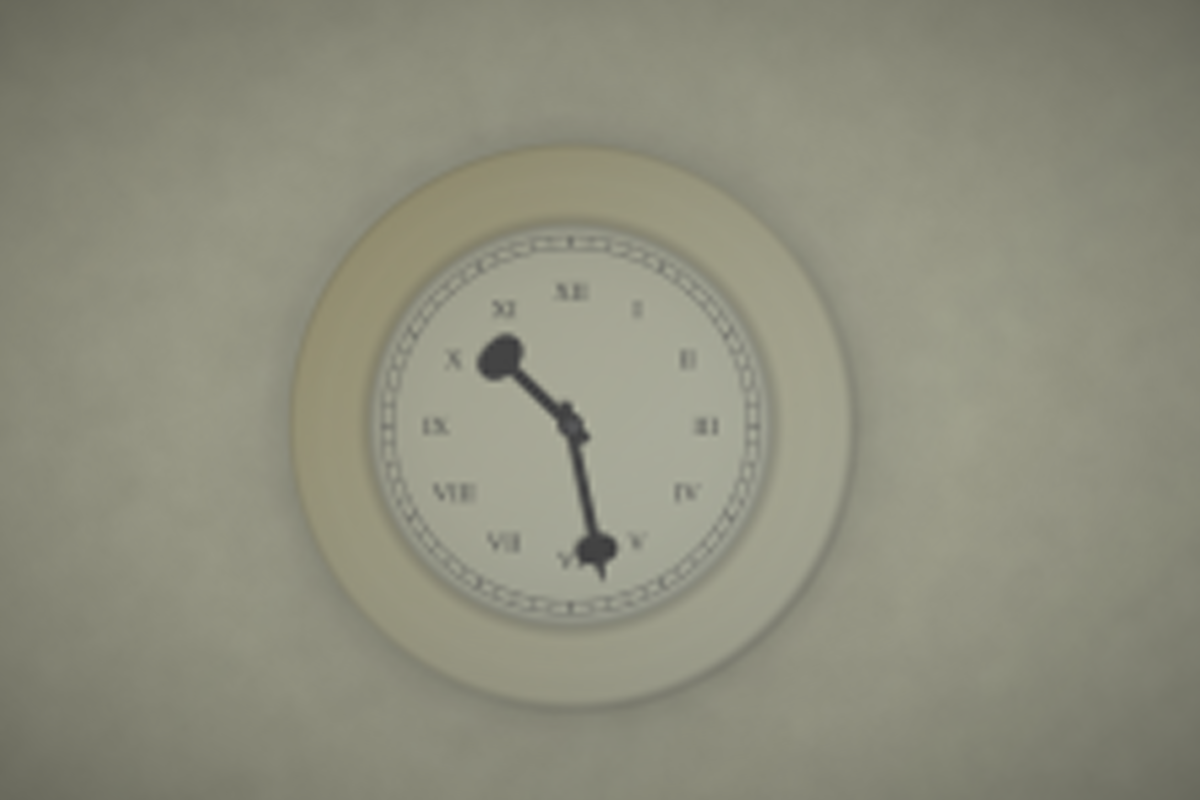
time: 10.28
